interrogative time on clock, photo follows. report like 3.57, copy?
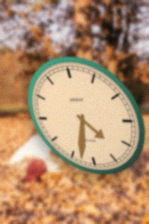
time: 4.33
